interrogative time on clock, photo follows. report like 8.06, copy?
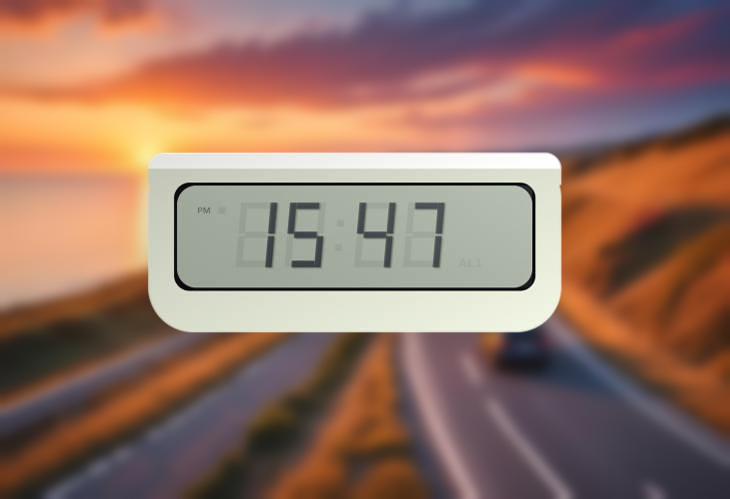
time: 15.47
